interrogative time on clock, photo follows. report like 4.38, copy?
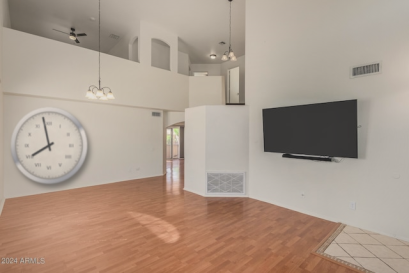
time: 7.58
